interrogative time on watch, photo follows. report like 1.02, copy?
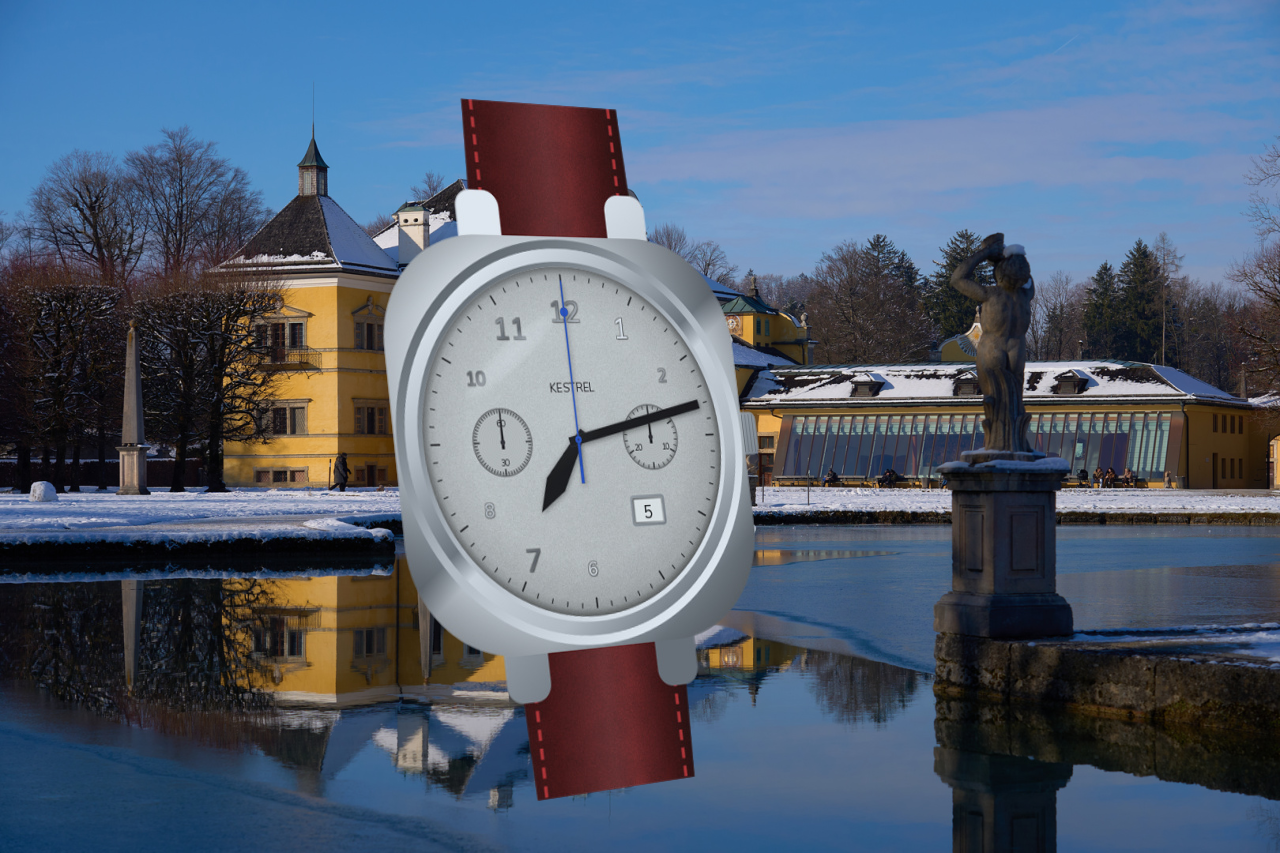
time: 7.13
